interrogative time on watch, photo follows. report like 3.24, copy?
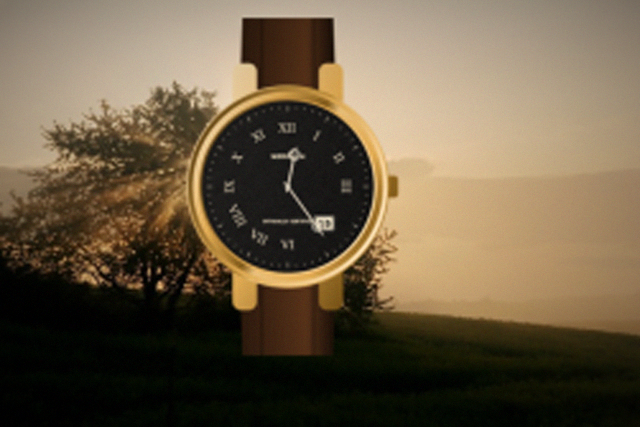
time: 12.24
